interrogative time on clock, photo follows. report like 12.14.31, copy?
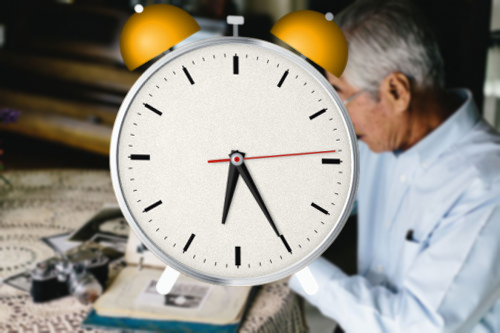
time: 6.25.14
